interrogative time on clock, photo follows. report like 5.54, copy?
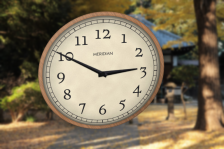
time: 2.50
